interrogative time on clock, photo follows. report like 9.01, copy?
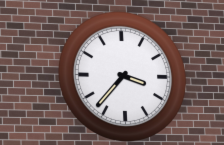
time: 3.37
